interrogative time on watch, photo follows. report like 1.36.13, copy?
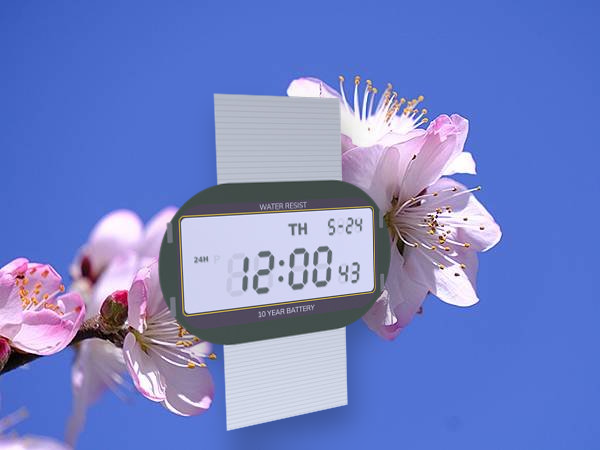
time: 12.00.43
